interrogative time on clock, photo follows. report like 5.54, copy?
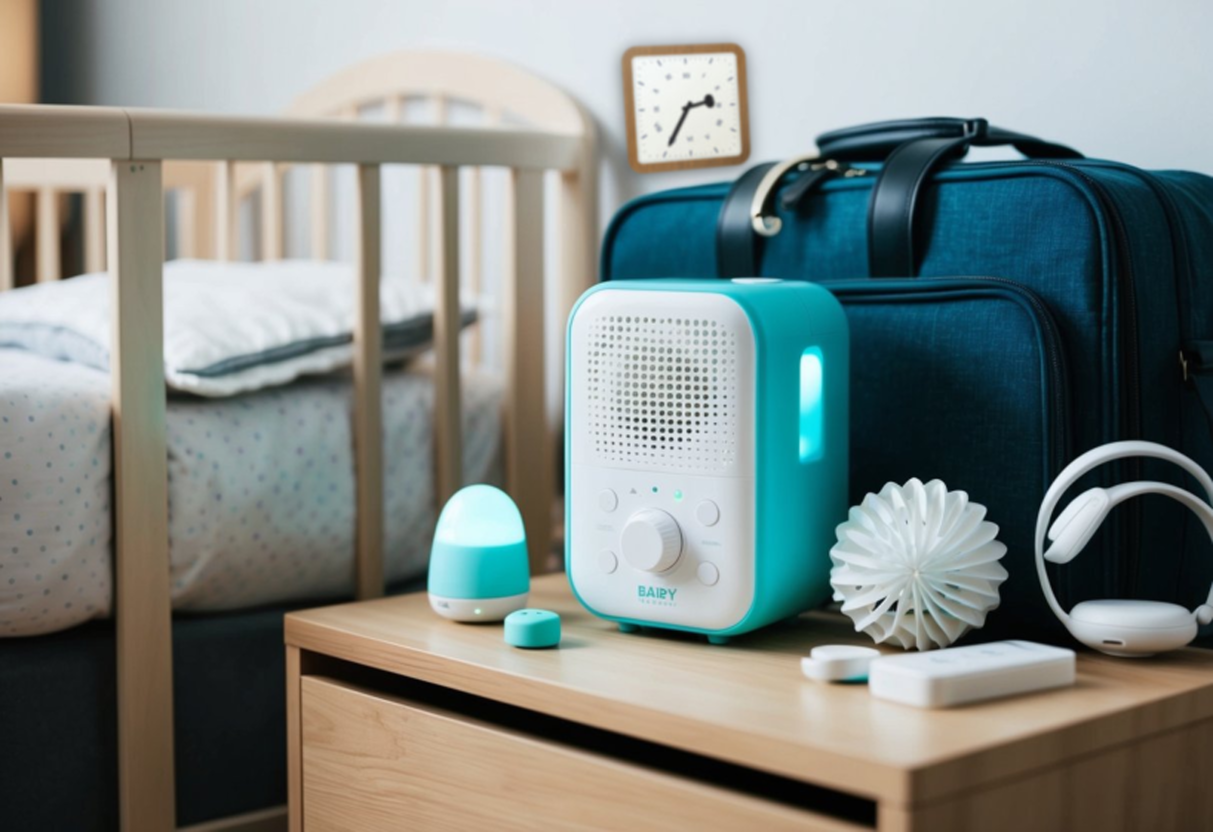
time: 2.35
